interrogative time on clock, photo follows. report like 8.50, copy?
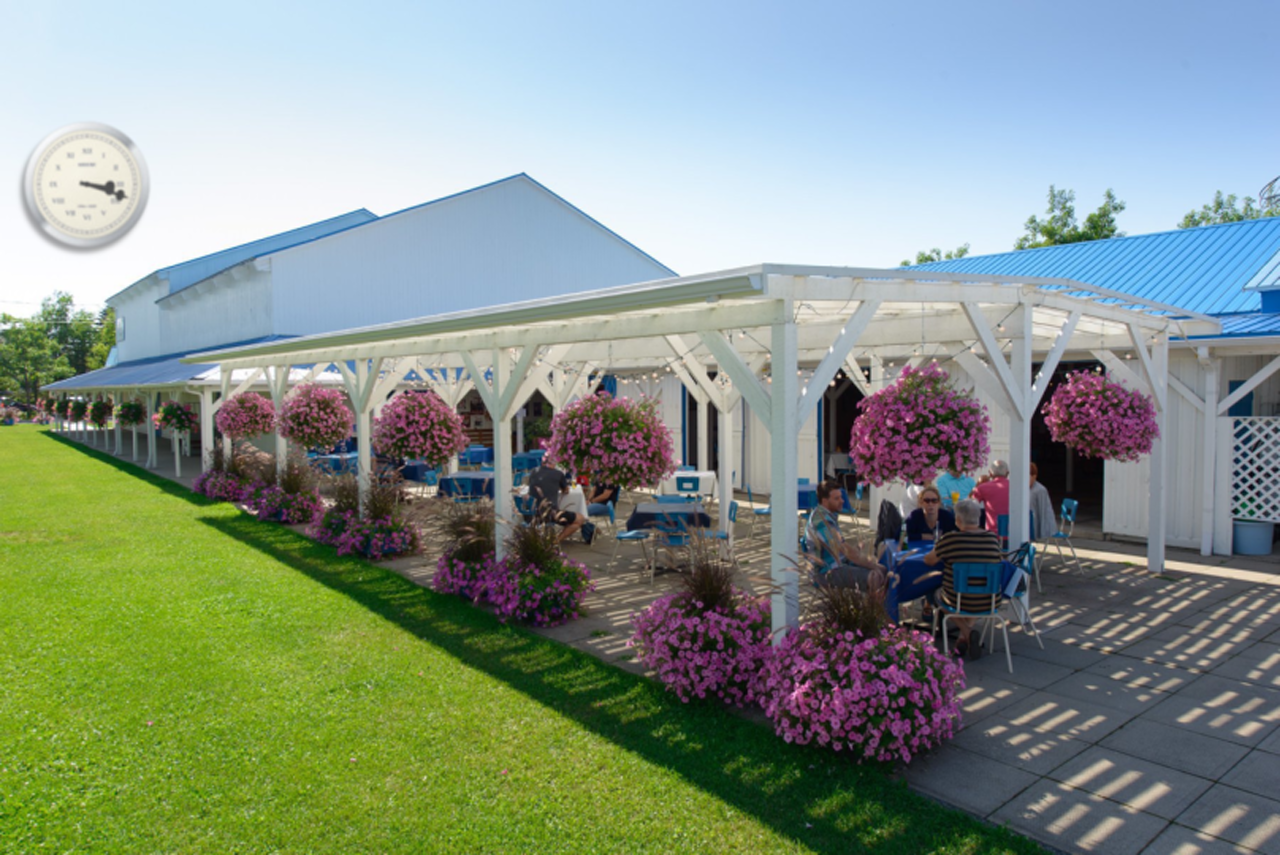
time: 3.18
